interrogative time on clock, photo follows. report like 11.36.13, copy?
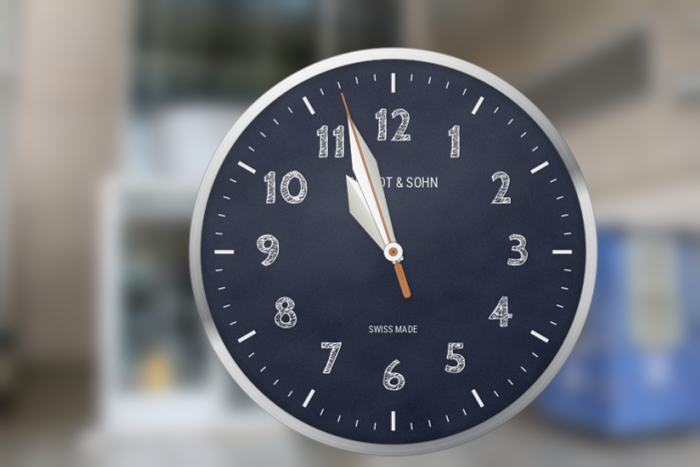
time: 10.56.57
